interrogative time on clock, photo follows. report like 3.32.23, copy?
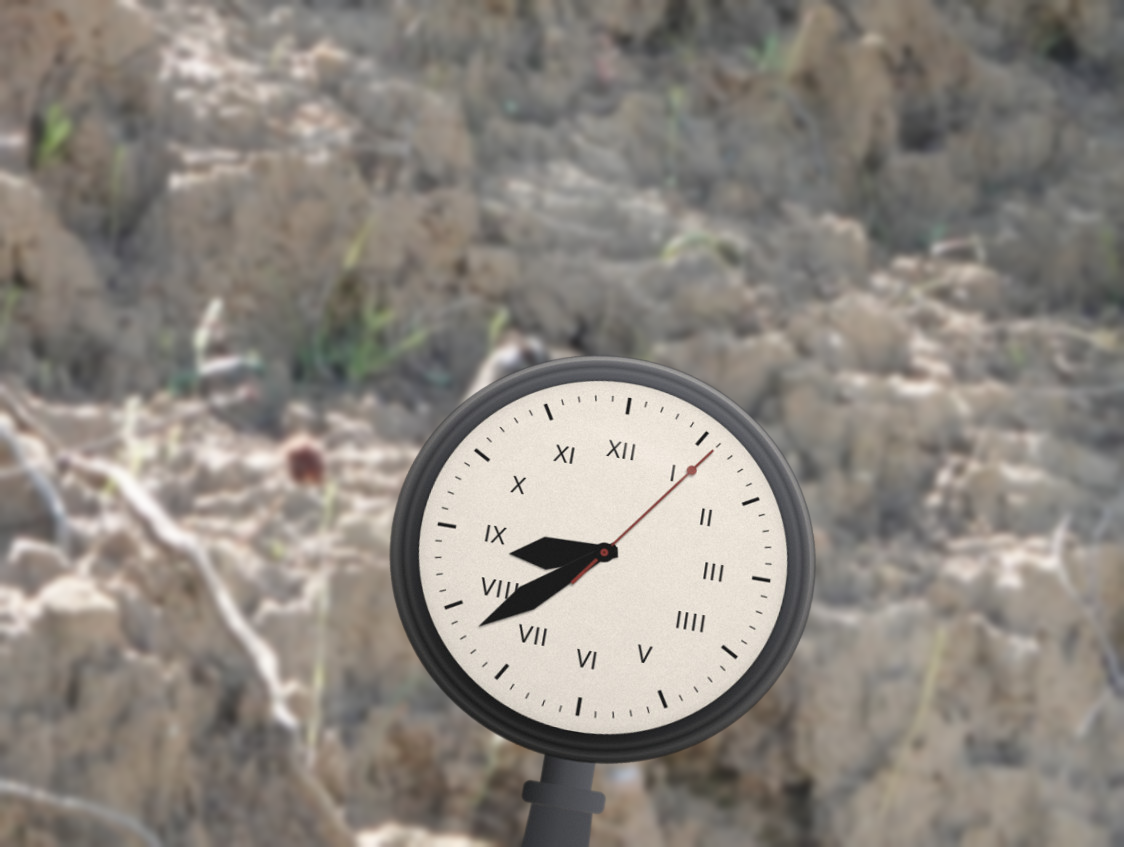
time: 8.38.06
